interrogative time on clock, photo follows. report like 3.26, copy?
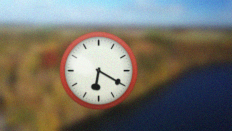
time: 6.20
